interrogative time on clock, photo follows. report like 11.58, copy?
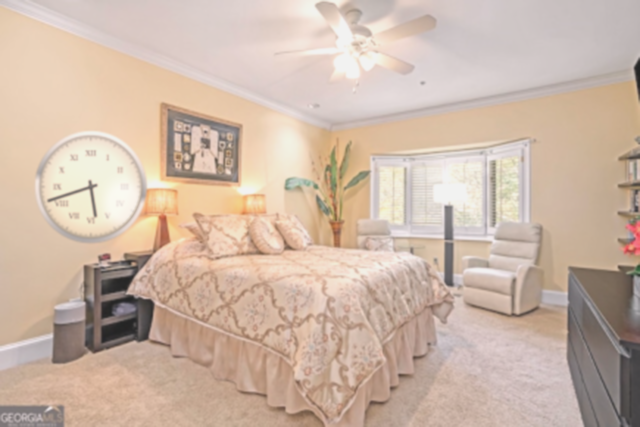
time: 5.42
